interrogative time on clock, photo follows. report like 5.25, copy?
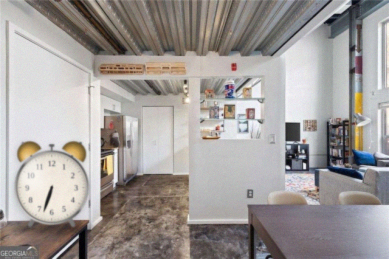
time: 6.33
